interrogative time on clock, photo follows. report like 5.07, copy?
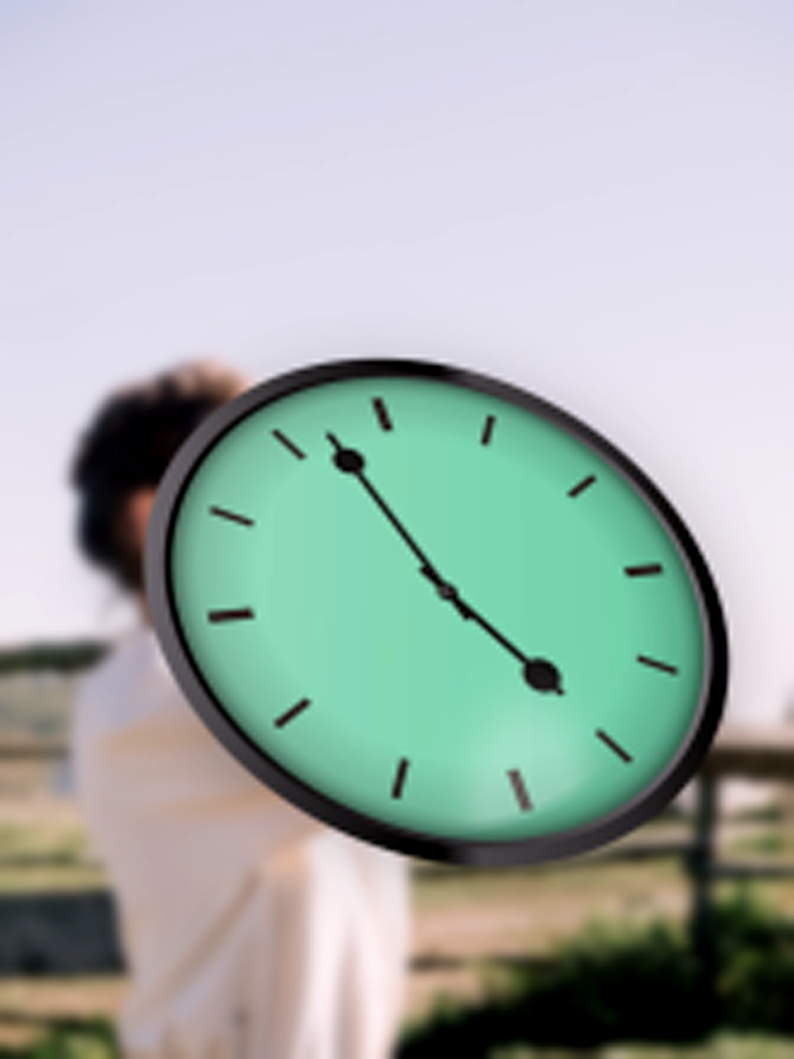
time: 4.57
